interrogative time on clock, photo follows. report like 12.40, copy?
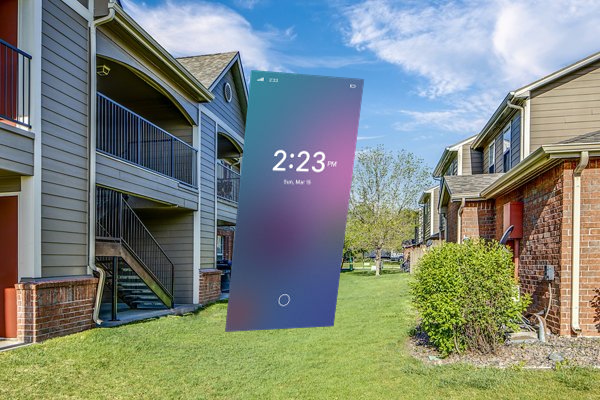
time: 2.23
